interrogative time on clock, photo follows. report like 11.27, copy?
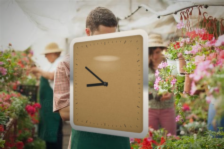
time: 8.51
